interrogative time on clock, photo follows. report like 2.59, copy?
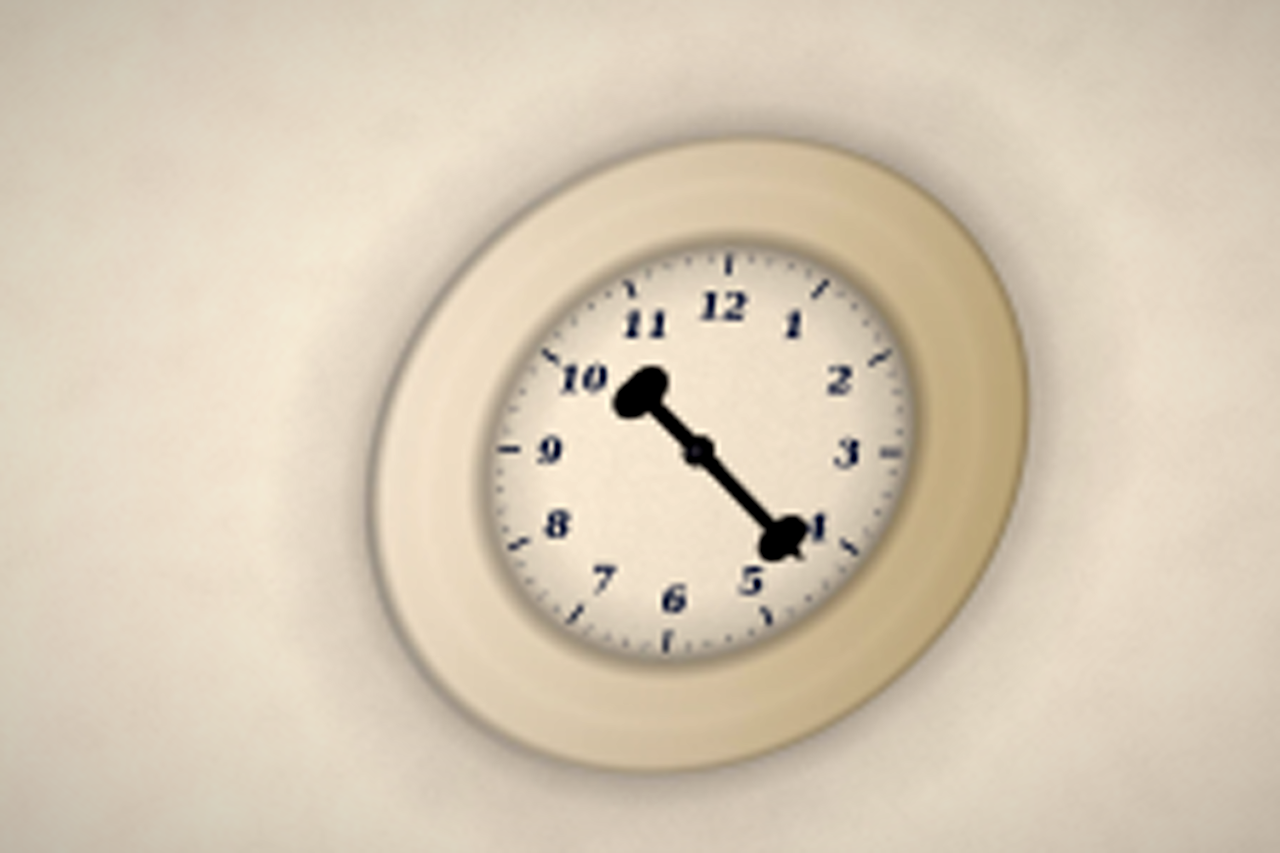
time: 10.22
